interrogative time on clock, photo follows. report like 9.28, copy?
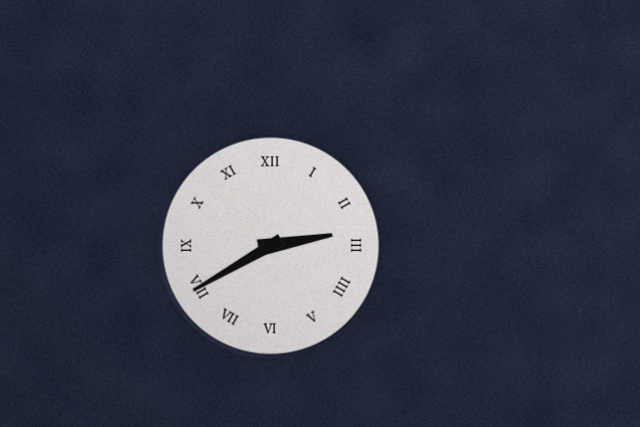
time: 2.40
